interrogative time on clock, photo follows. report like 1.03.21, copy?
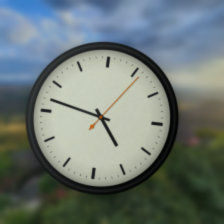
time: 4.47.06
